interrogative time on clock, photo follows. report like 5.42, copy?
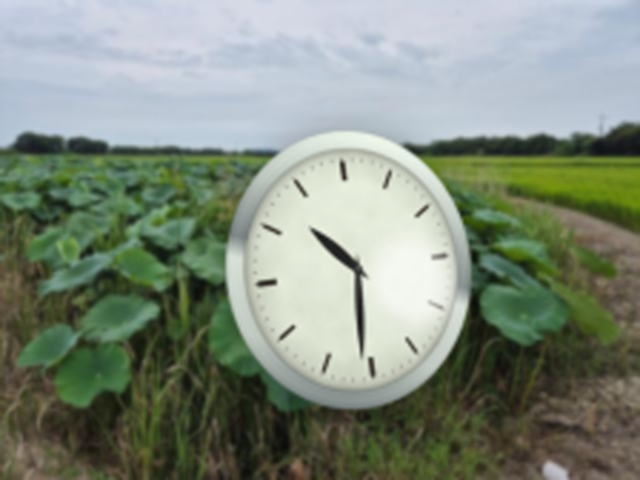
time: 10.31
